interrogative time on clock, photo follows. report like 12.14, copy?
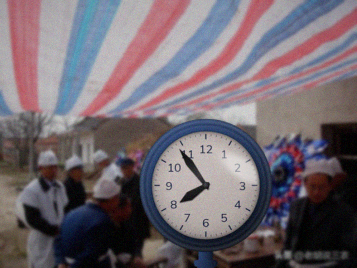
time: 7.54
